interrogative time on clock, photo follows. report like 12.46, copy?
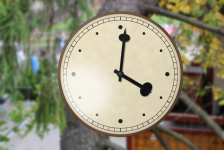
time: 4.01
